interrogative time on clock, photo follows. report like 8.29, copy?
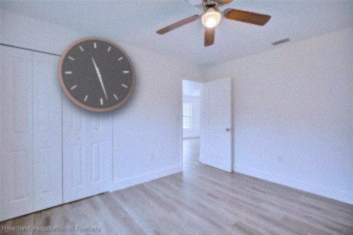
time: 11.28
